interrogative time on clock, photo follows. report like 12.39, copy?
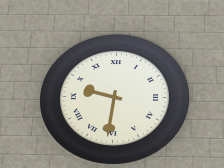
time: 9.31
